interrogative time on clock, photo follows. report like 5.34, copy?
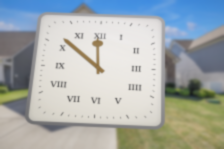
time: 11.52
